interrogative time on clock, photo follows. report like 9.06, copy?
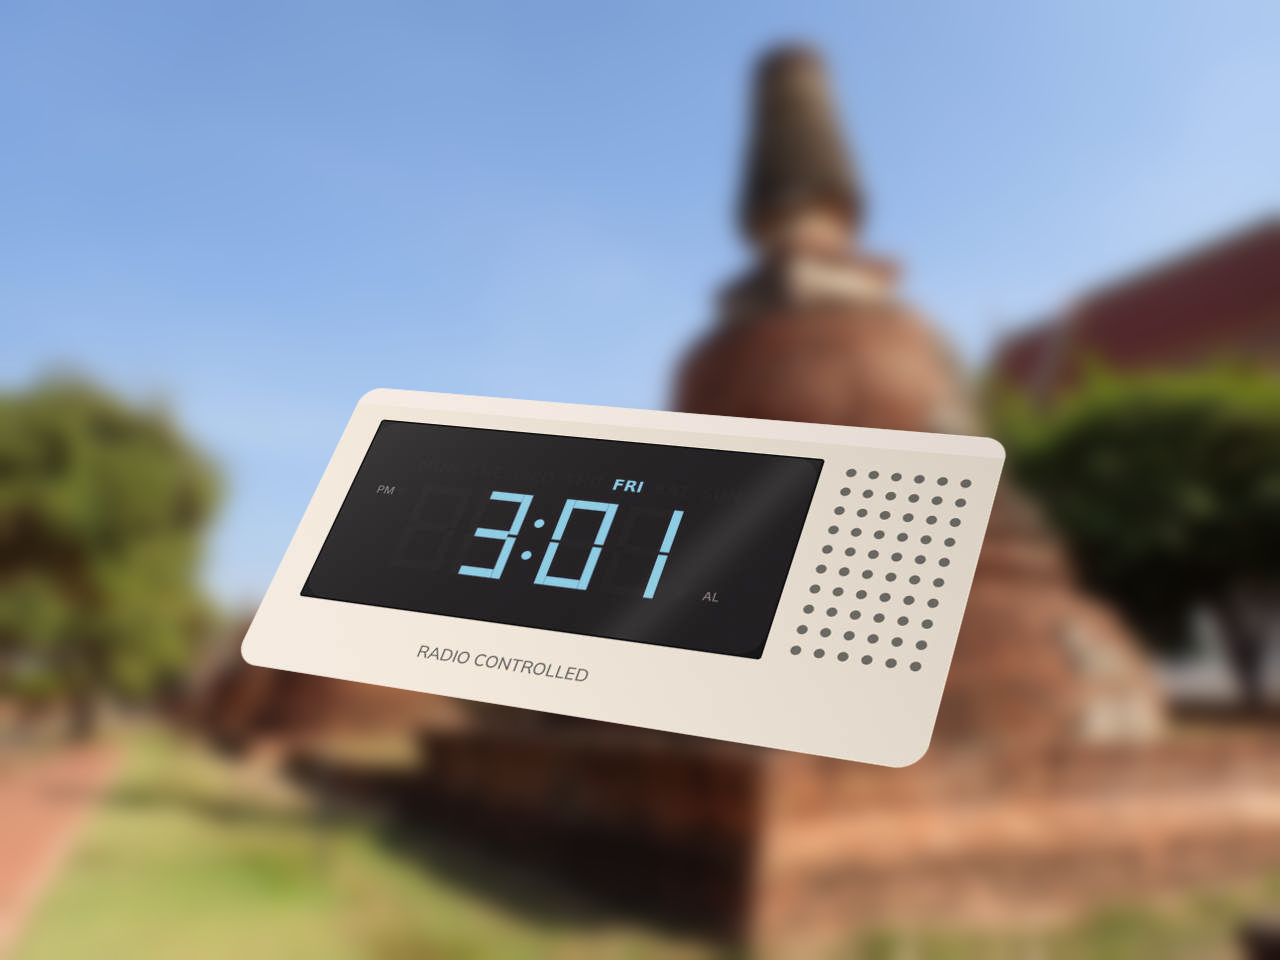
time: 3.01
